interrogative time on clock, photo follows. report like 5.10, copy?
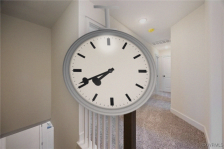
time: 7.41
